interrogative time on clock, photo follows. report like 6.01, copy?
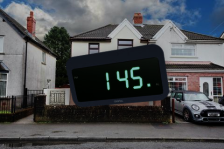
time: 1.45
